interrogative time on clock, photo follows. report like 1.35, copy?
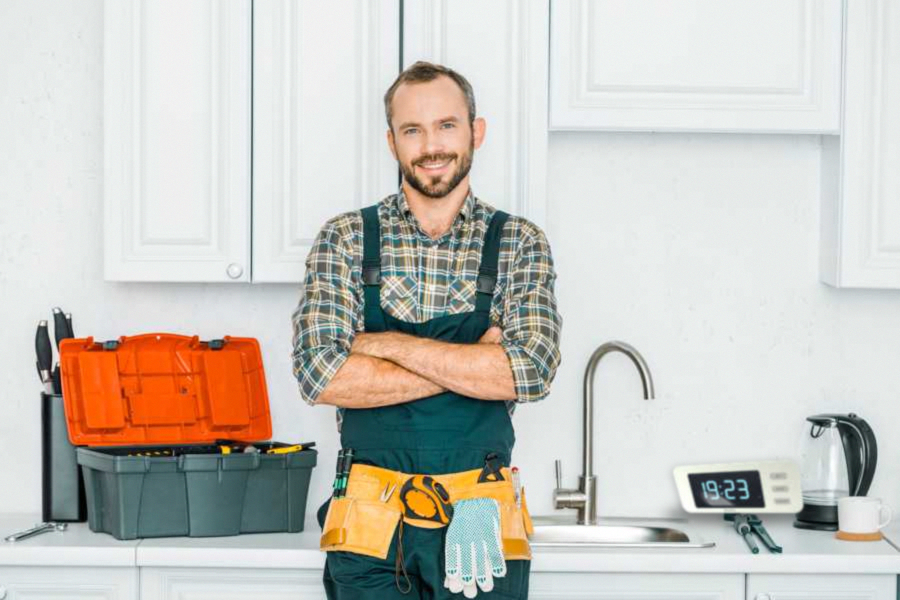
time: 19.23
